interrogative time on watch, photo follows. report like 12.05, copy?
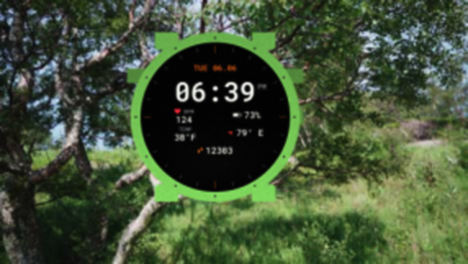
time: 6.39
